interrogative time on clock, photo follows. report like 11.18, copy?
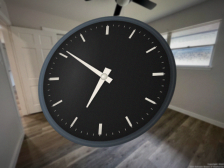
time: 6.51
